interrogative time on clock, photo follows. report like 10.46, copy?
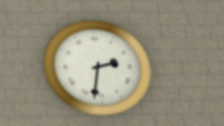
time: 2.32
